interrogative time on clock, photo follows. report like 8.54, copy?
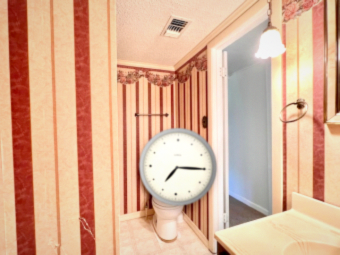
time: 7.15
